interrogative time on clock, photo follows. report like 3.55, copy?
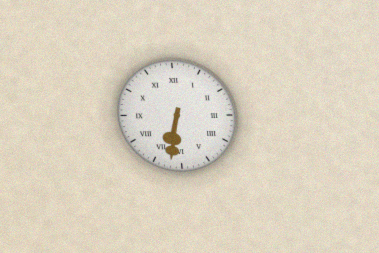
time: 6.32
